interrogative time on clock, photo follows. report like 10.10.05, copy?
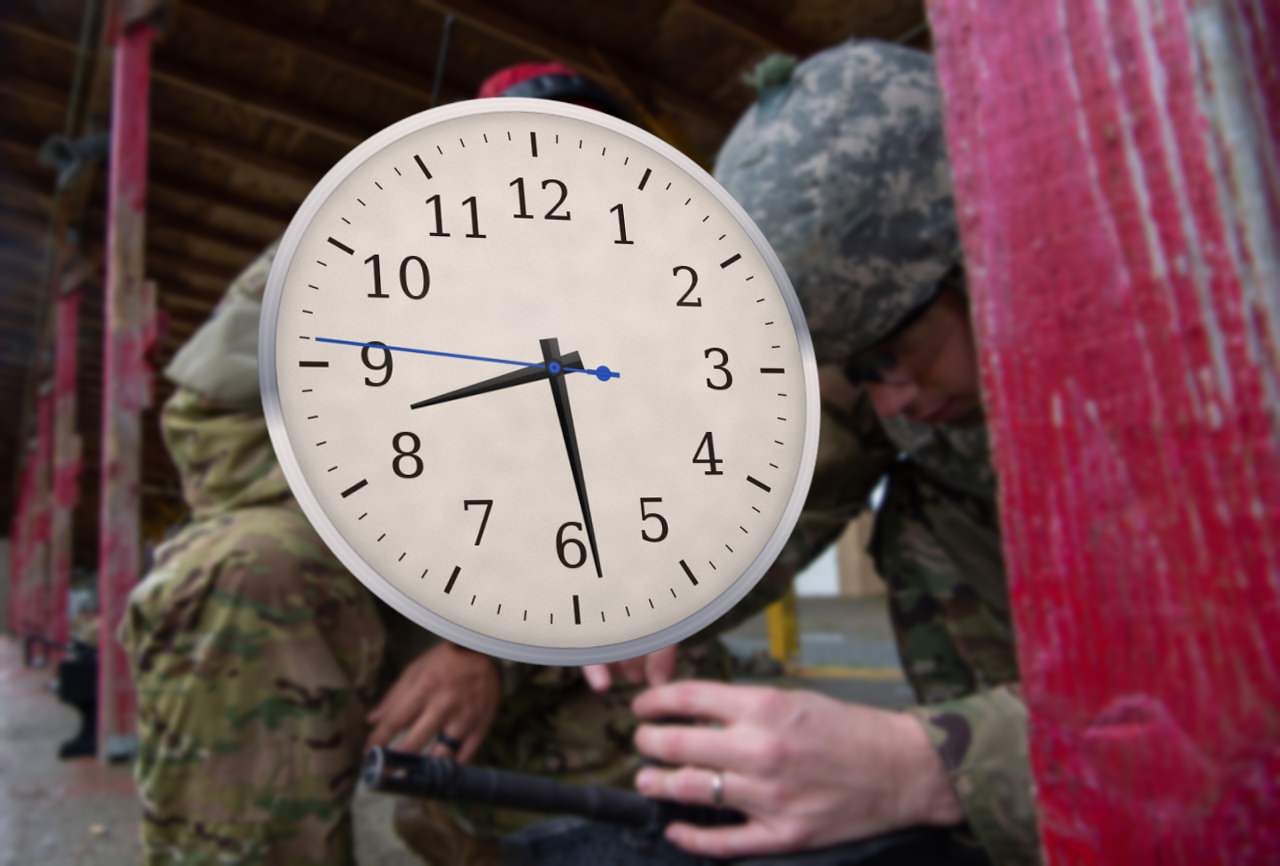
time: 8.28.46
